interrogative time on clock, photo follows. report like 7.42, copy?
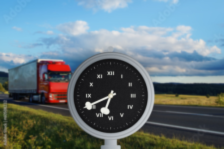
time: 6.41
